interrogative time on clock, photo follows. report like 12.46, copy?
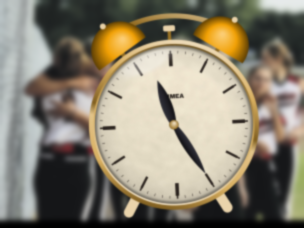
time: 11.25
